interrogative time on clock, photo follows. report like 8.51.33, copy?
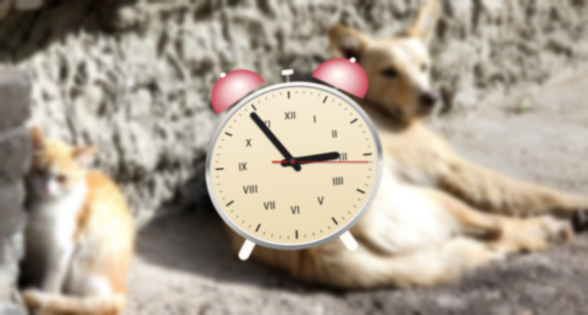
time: 2.54.16
